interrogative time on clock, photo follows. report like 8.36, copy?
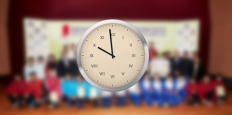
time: 9.59
